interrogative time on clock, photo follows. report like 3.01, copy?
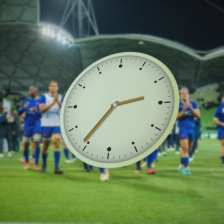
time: 2.36
